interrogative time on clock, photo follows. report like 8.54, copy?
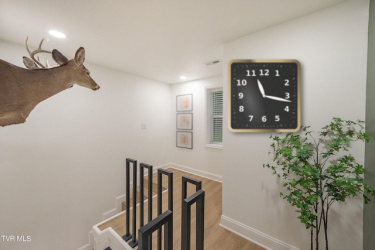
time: 11.17
